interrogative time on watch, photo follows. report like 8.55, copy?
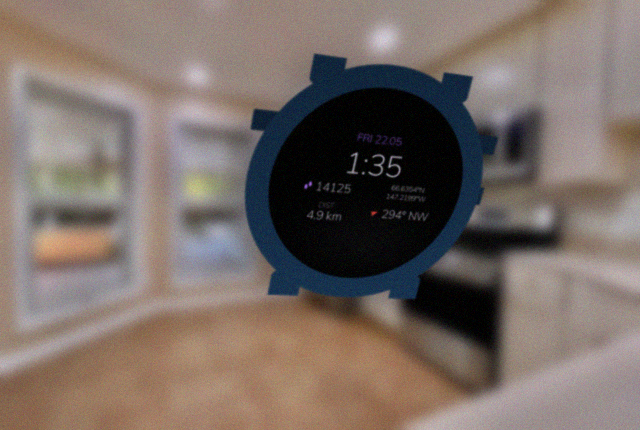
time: 1.35
